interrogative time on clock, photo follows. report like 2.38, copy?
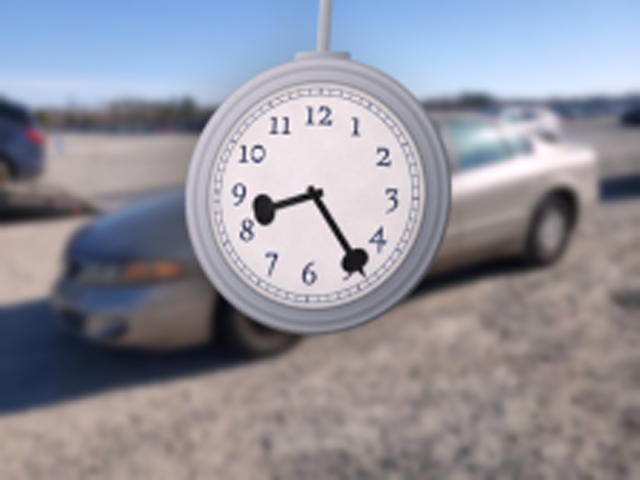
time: 8.24
